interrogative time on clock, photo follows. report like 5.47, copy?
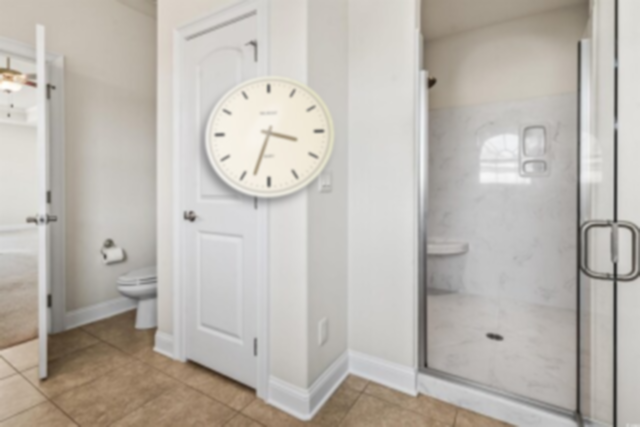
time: 3.33
